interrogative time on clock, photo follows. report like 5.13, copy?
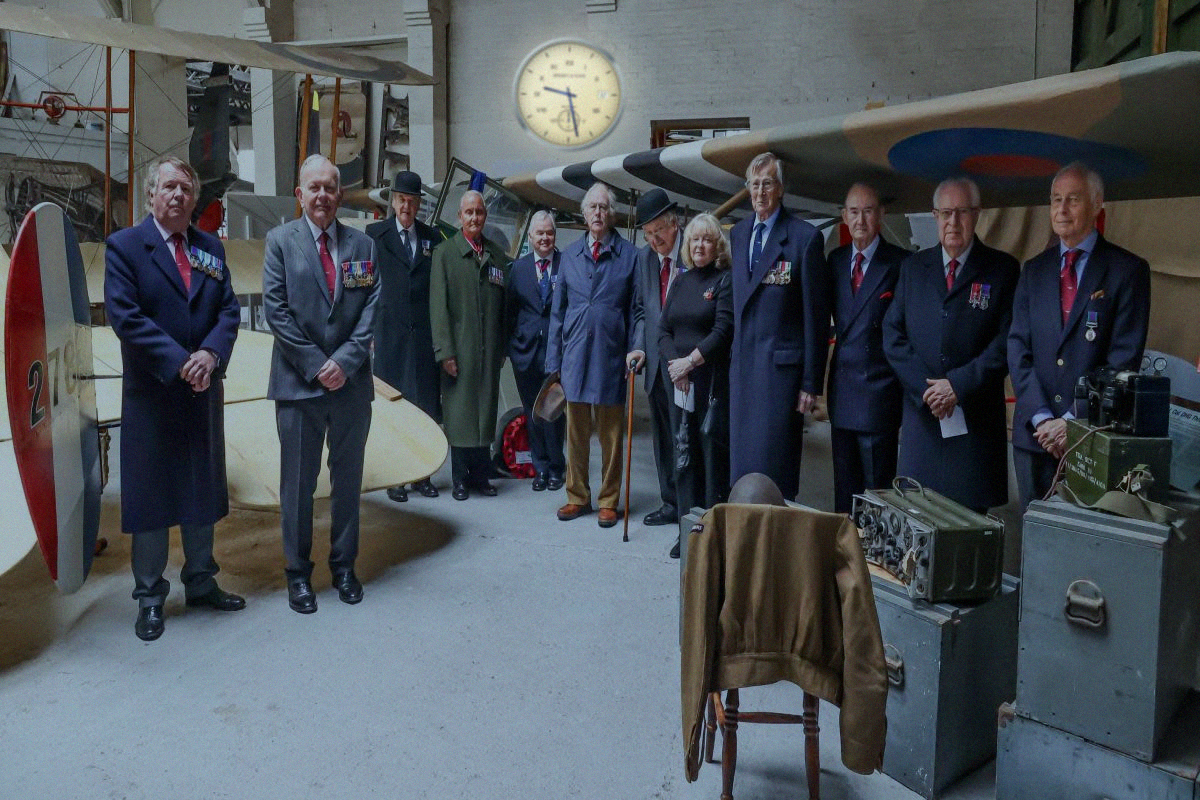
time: 9.28
